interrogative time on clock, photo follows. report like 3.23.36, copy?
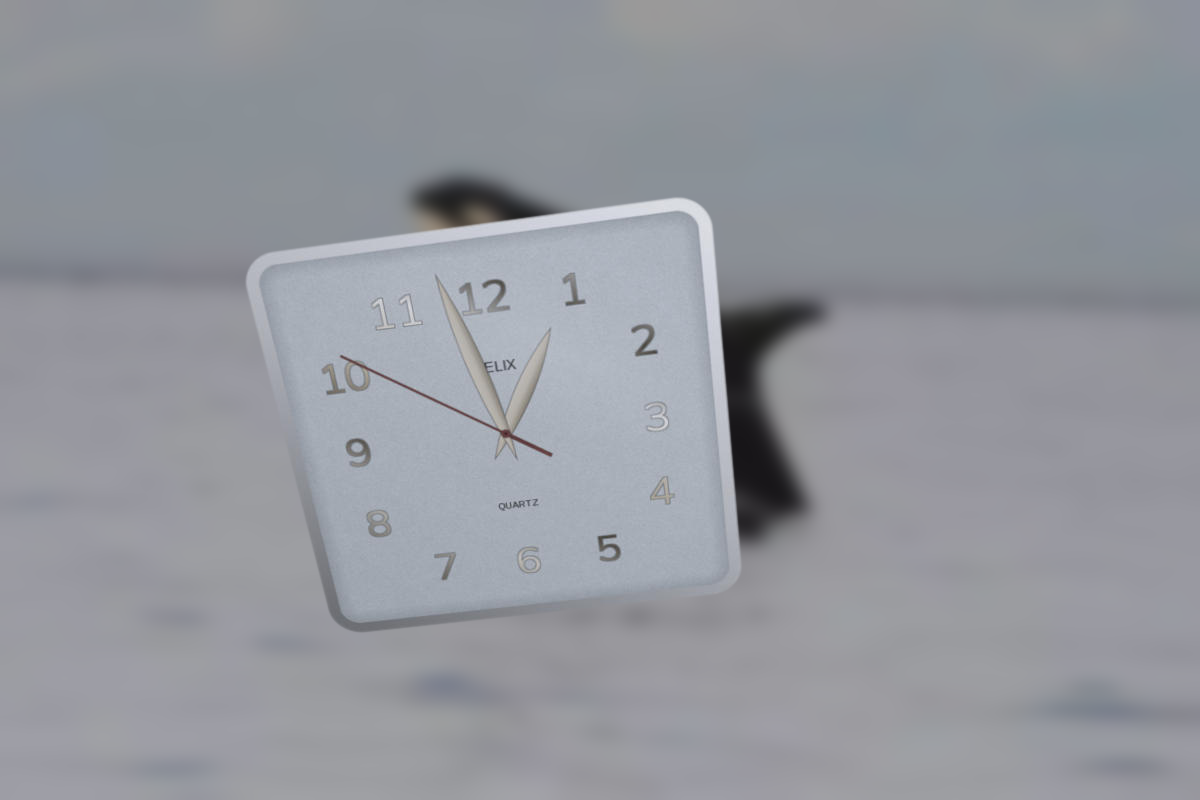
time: 12.57.51
